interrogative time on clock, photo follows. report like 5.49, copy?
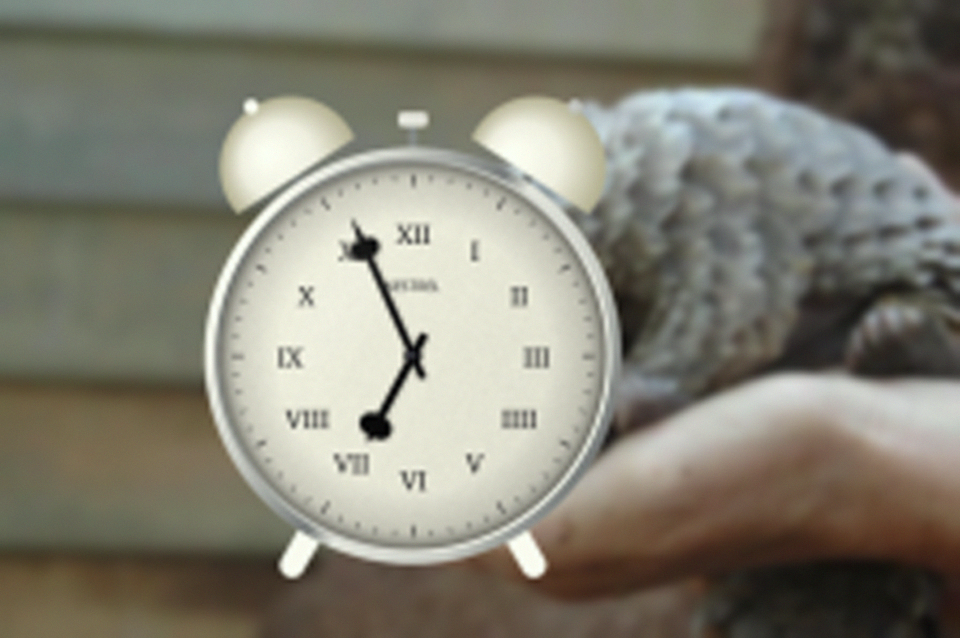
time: 6.56
